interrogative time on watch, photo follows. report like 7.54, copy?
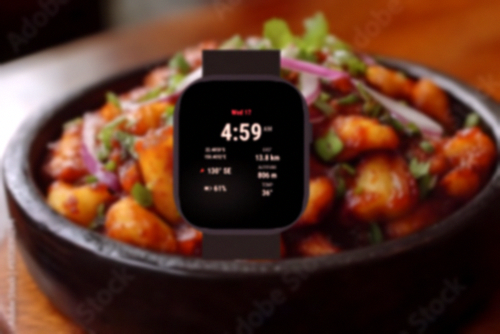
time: 4.59
